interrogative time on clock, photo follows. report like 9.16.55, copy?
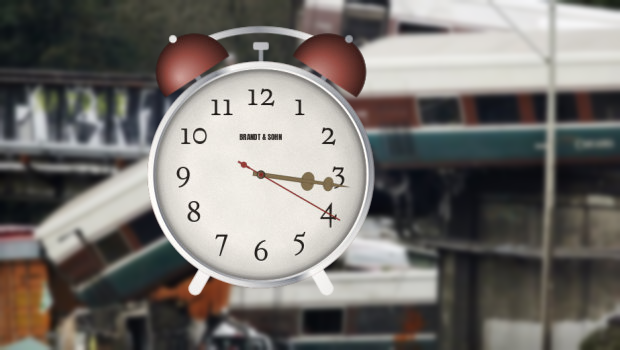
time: 3.16.20
